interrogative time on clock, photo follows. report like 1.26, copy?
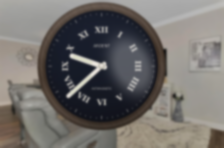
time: 9.38
